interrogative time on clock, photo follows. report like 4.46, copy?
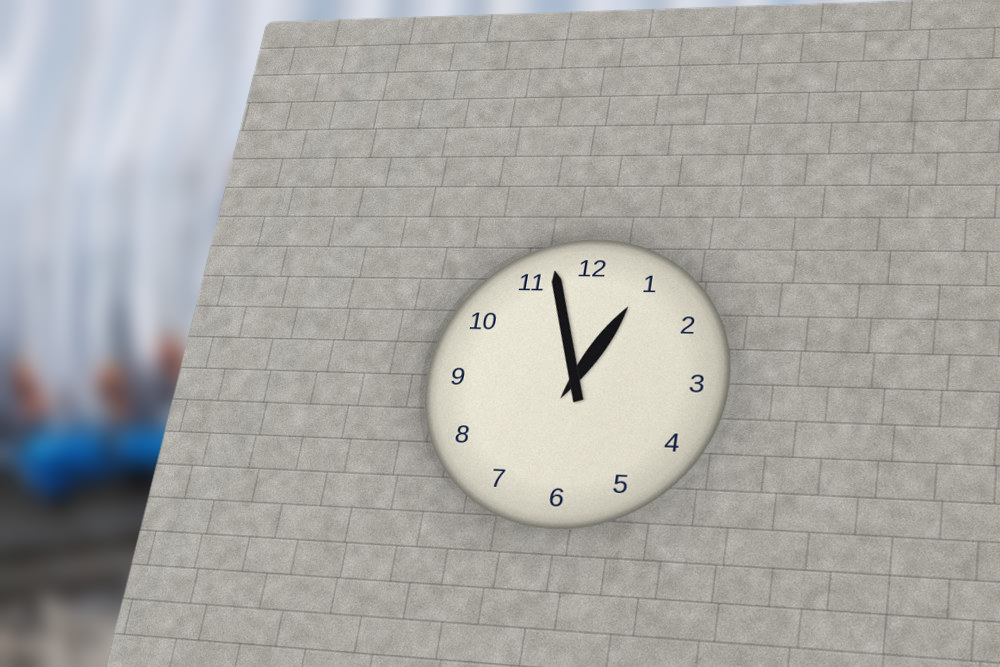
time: 12.57
